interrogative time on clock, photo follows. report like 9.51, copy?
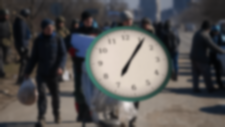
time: 7.06
